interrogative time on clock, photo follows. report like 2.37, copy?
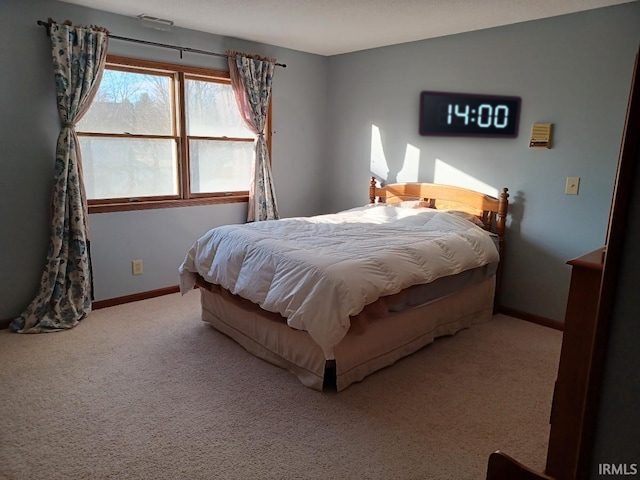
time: 14.00
